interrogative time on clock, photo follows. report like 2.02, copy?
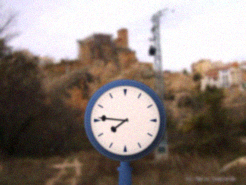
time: 7.46
